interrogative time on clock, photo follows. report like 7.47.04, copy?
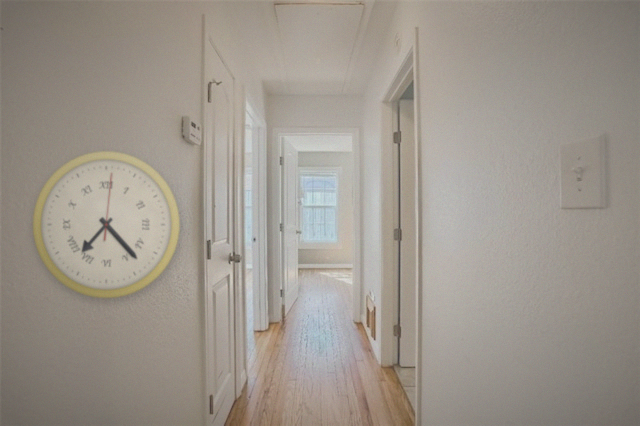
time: 7.23.01
